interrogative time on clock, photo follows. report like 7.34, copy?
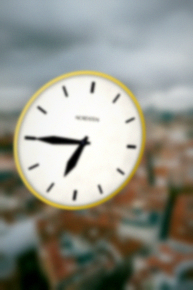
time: 6.45
